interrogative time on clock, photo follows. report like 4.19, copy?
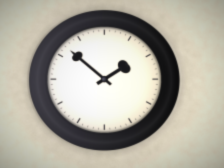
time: 1.52
